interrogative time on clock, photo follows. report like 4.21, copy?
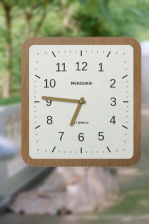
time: 6.46
